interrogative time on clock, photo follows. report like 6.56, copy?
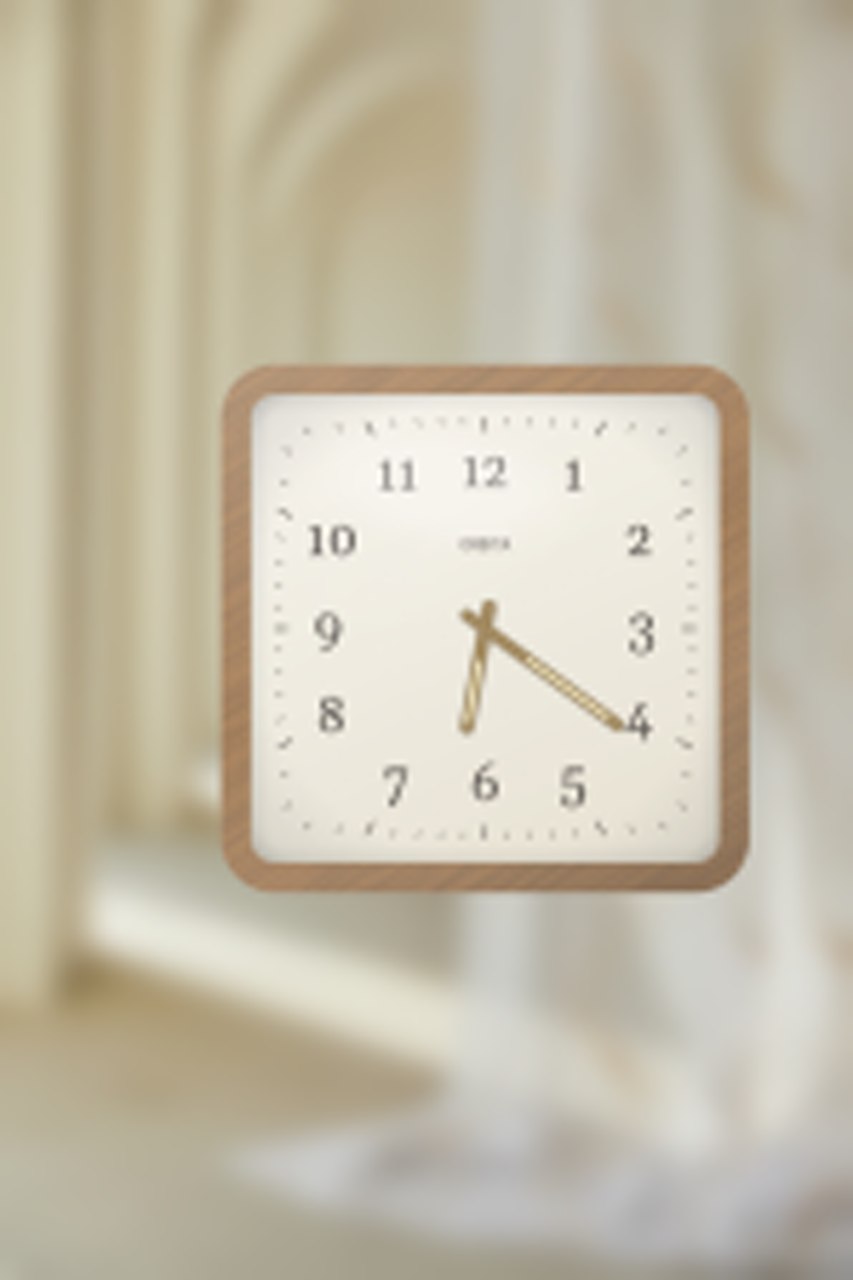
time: 6.21
